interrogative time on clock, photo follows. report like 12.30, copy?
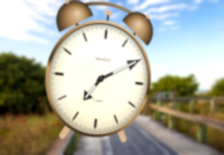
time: 7.10
